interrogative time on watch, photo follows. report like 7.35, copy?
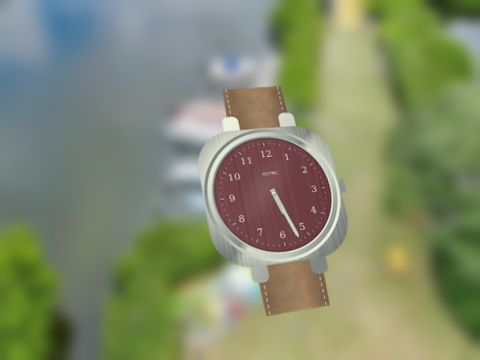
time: 5.27
